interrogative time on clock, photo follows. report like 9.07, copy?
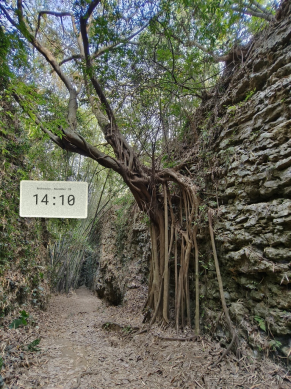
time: 14.10
